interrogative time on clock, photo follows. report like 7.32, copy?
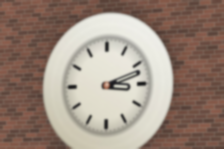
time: 3.12
